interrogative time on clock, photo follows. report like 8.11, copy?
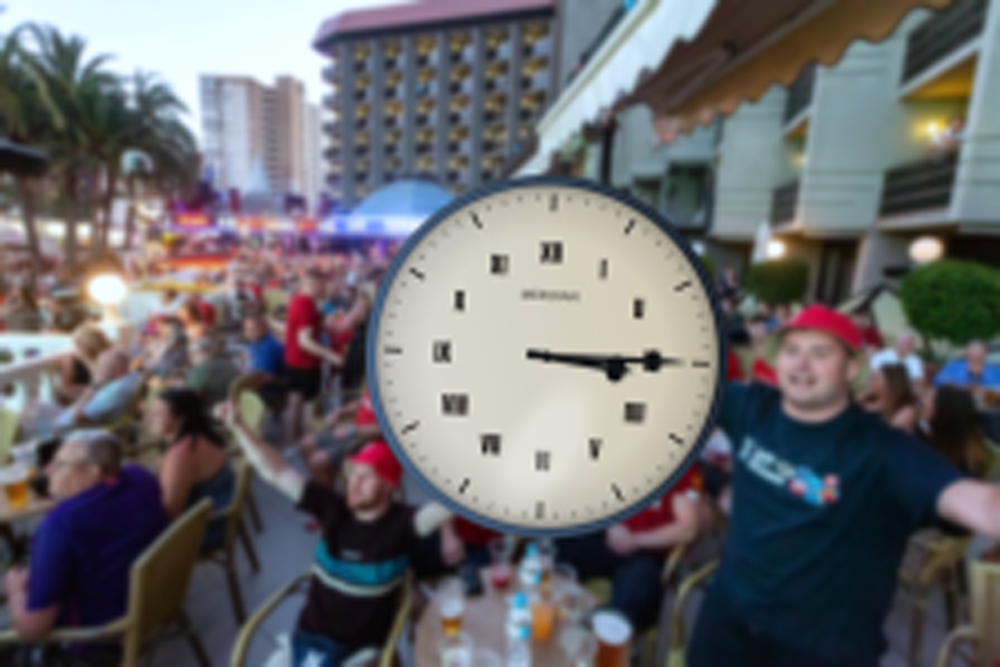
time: 3.15
